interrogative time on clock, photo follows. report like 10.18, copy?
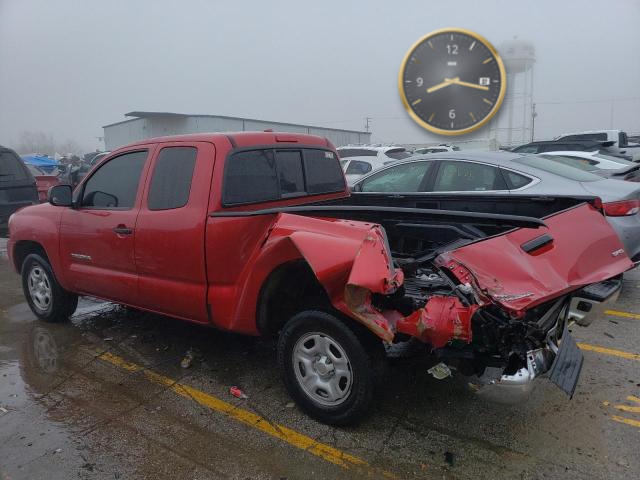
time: 8.17
